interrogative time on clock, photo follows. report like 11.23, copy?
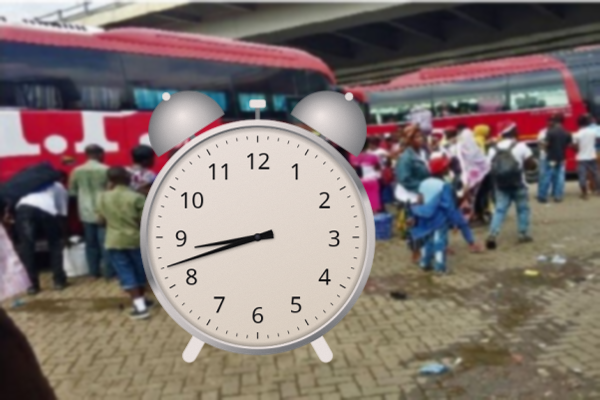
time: 8.42
